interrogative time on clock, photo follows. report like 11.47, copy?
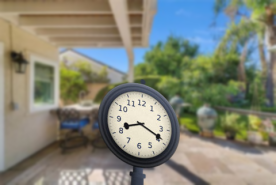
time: 8.19
